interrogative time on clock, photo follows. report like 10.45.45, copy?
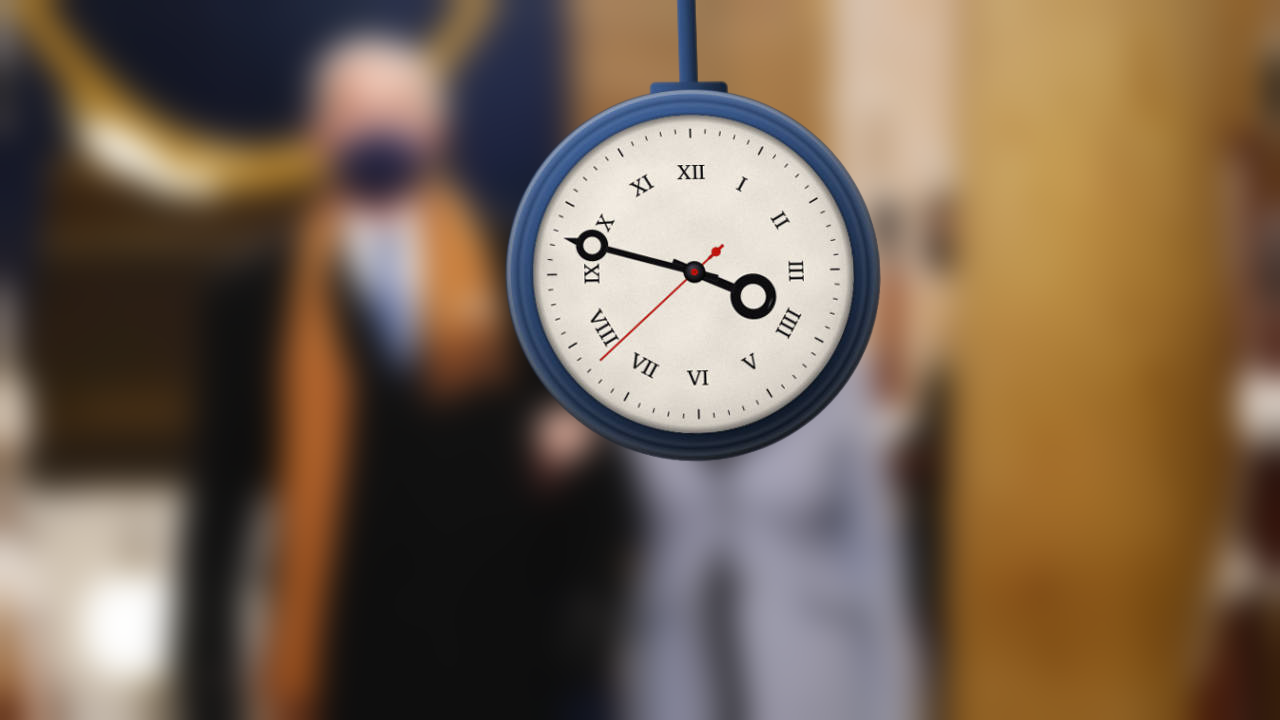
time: 3.47.38
